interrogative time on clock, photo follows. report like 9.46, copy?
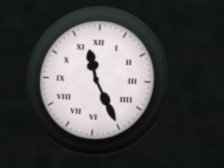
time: 11.25
